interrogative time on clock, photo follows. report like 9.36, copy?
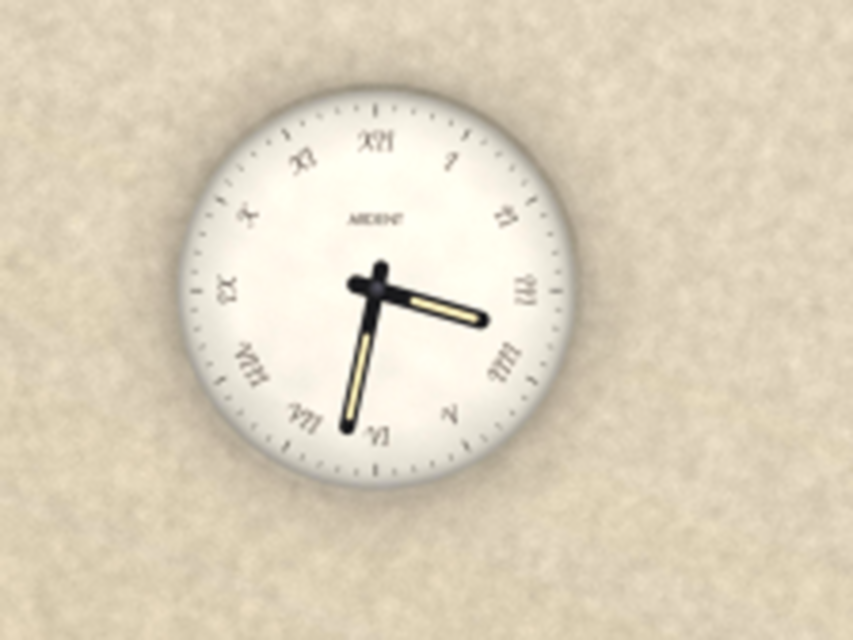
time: 3.32
